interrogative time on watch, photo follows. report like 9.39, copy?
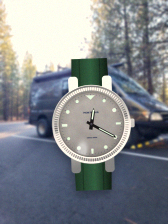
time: 12.20
